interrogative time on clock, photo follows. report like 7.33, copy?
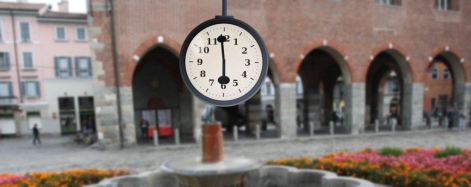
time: 5.59
